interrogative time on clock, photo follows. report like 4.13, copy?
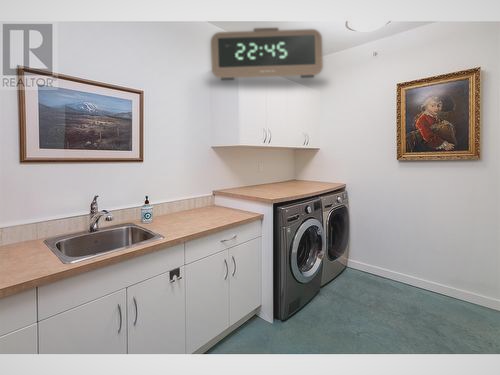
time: 22.45
